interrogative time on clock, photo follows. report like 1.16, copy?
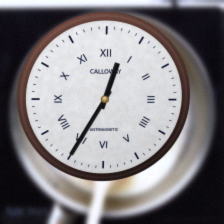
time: 12.35
